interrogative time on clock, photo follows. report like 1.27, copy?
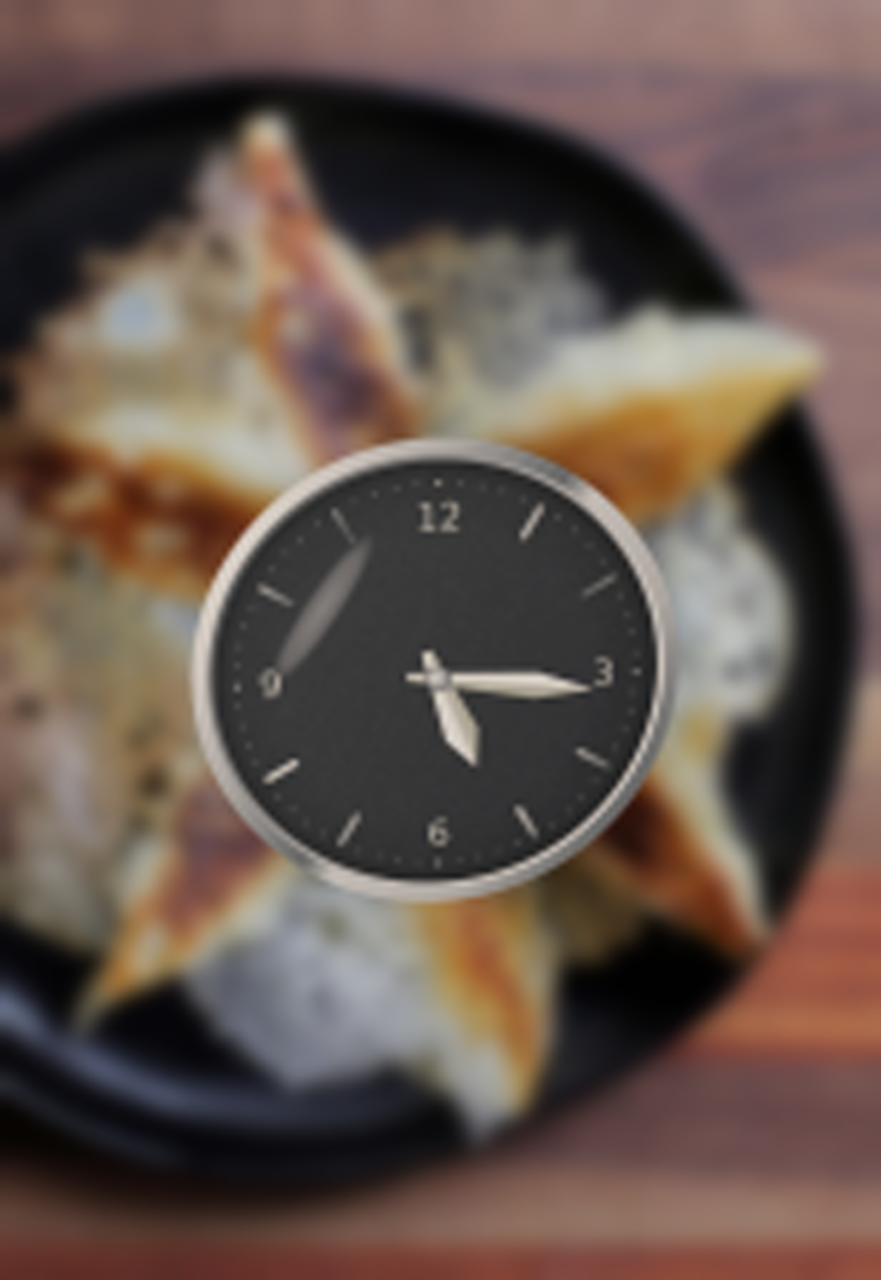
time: 5.16
